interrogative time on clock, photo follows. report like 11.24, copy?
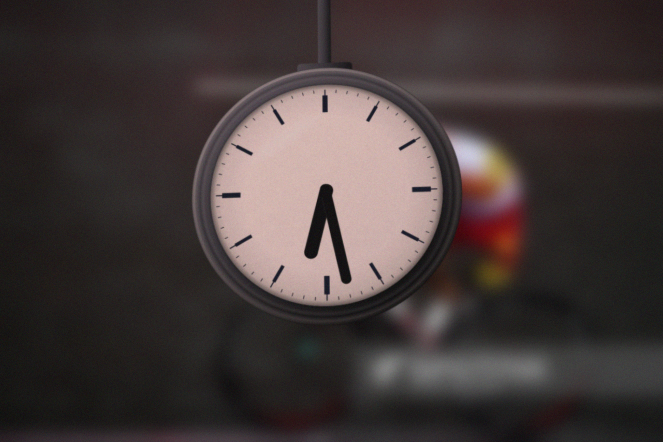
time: 6.28
